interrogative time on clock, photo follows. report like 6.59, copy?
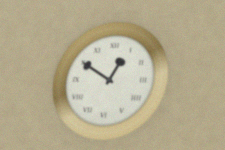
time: 12.50
